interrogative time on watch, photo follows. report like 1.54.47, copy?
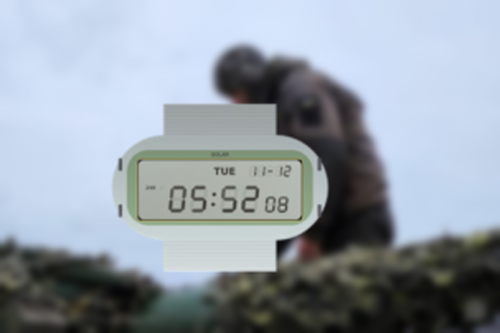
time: 5.52.08
